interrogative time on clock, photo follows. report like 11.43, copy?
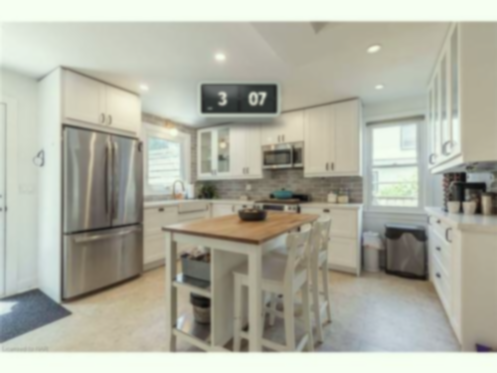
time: 3.07
